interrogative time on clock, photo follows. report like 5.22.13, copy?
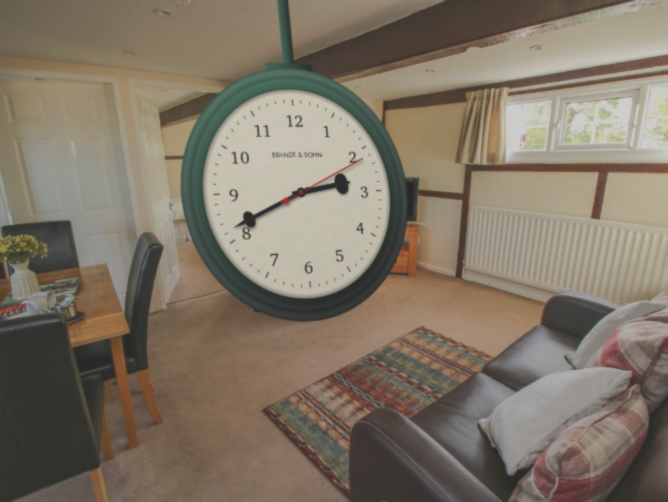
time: 2.41.11
